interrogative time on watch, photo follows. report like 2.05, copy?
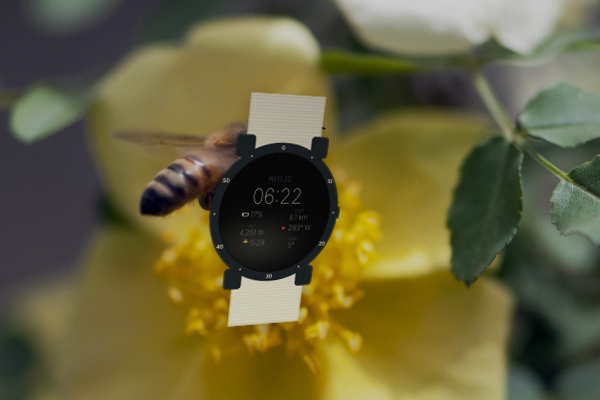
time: 6.22
